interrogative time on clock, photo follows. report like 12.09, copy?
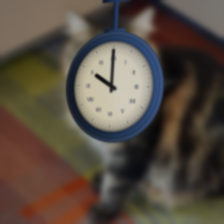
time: 10.00
